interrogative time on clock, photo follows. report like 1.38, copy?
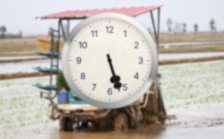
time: 5.27
